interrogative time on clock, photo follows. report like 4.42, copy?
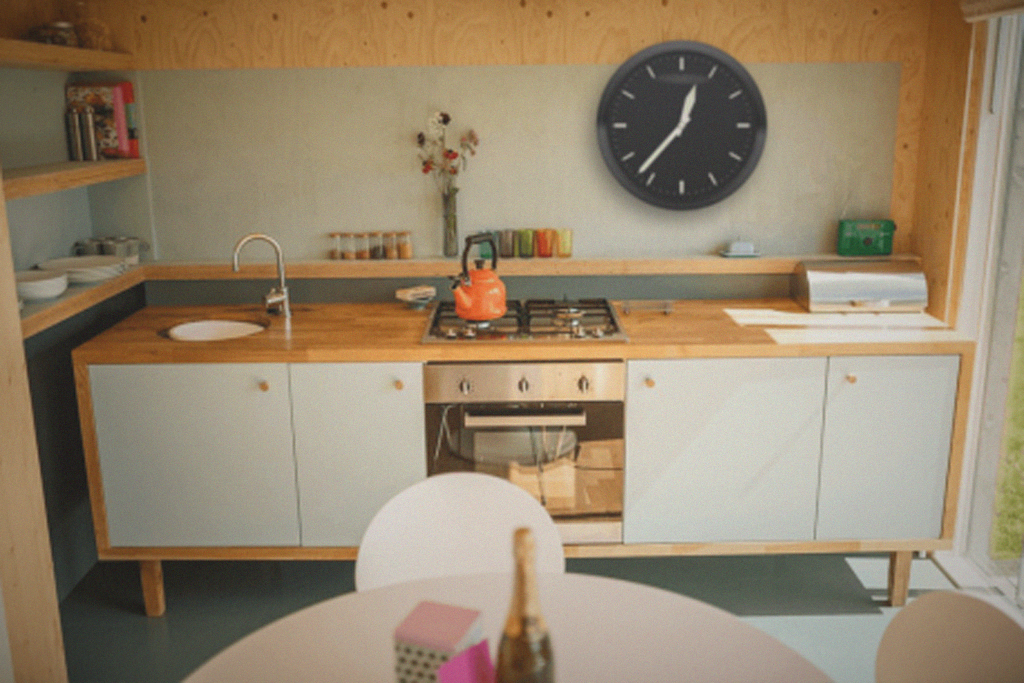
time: 12.37
